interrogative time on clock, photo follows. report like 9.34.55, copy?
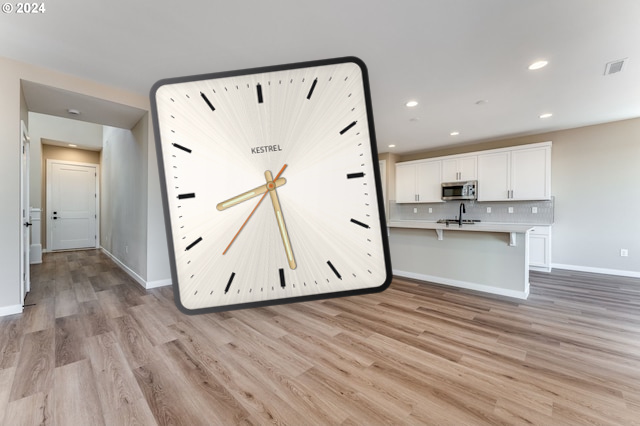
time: 8.28.37
